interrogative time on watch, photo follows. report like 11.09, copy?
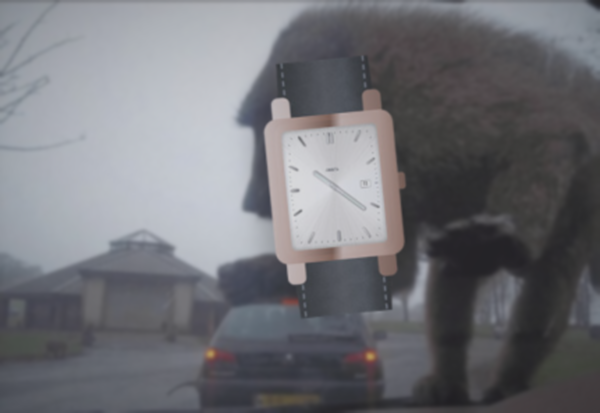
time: 10.22
